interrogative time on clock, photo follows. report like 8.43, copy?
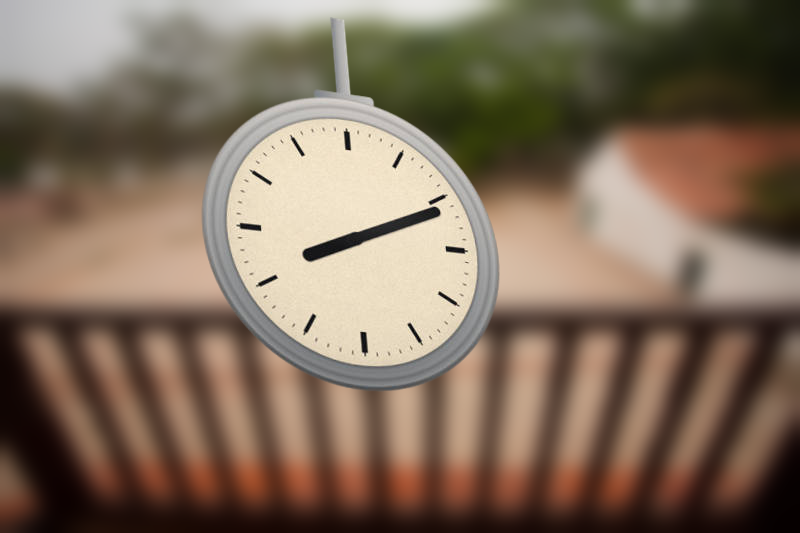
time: 8.11
